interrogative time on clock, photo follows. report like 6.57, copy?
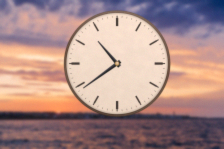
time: 10.39
